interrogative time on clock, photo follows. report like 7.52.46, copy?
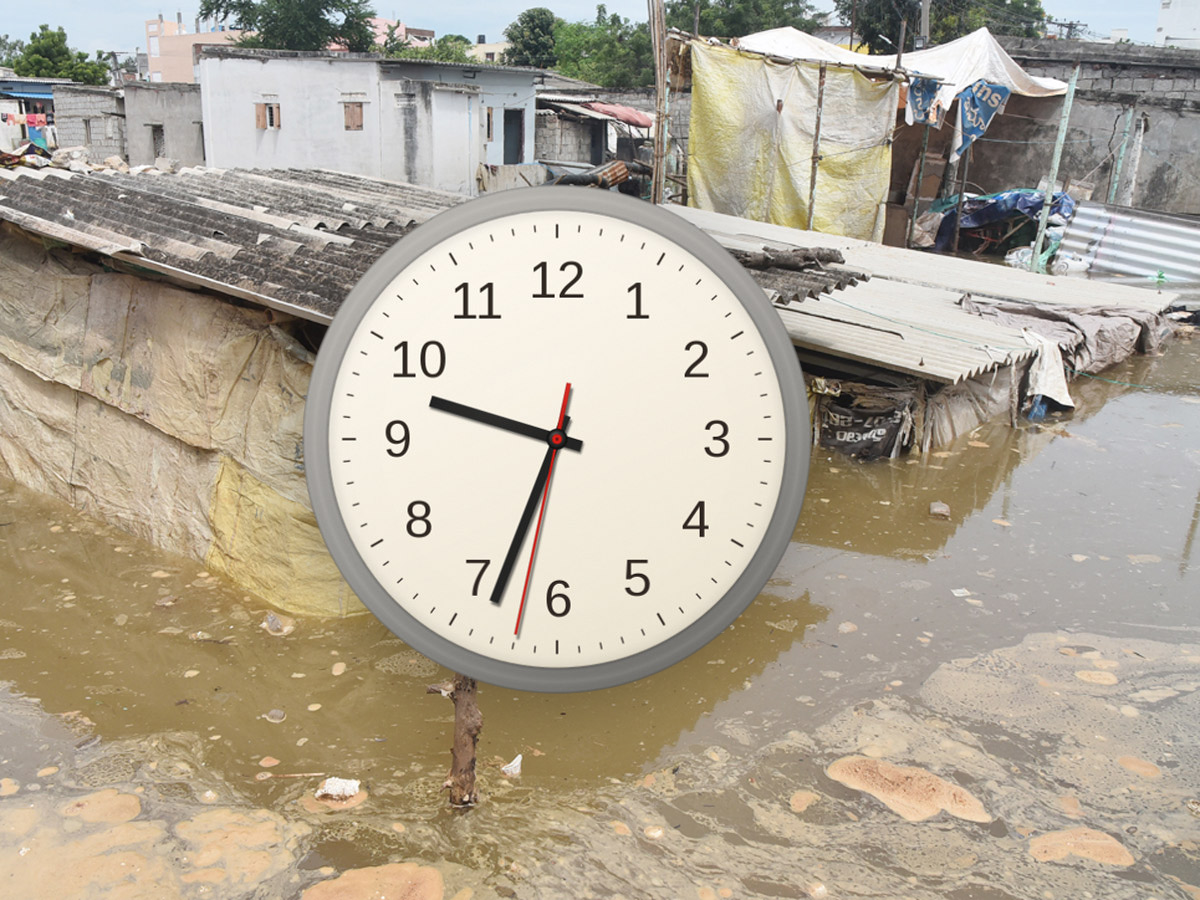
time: 9.33.32
